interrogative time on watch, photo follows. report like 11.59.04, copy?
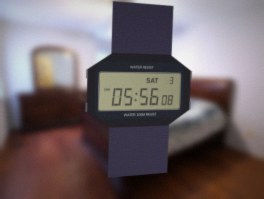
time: 5.56.08
